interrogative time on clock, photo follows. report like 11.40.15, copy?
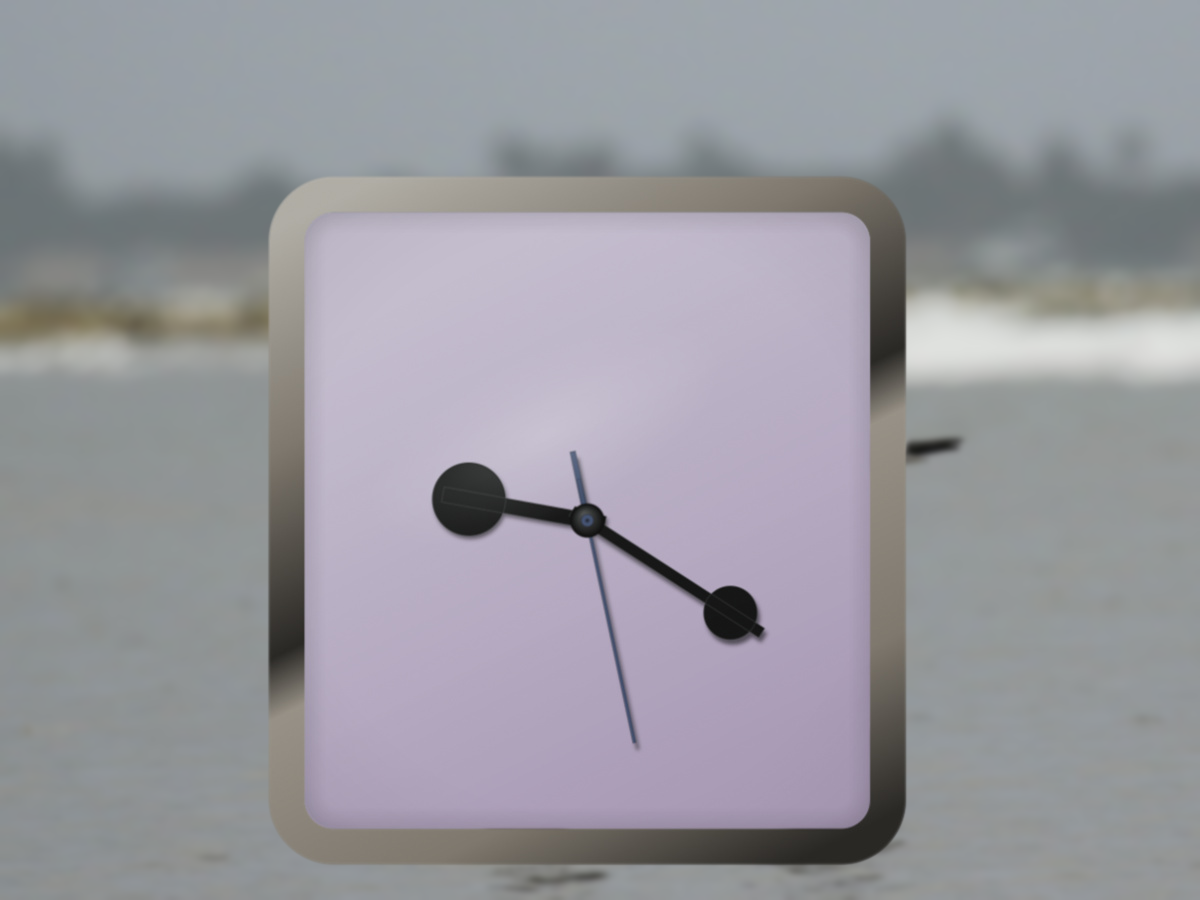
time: 9.20.28
